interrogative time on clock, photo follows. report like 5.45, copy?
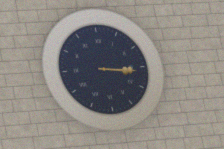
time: 3.16
